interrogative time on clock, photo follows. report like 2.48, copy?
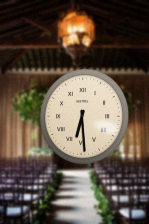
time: 6.29
